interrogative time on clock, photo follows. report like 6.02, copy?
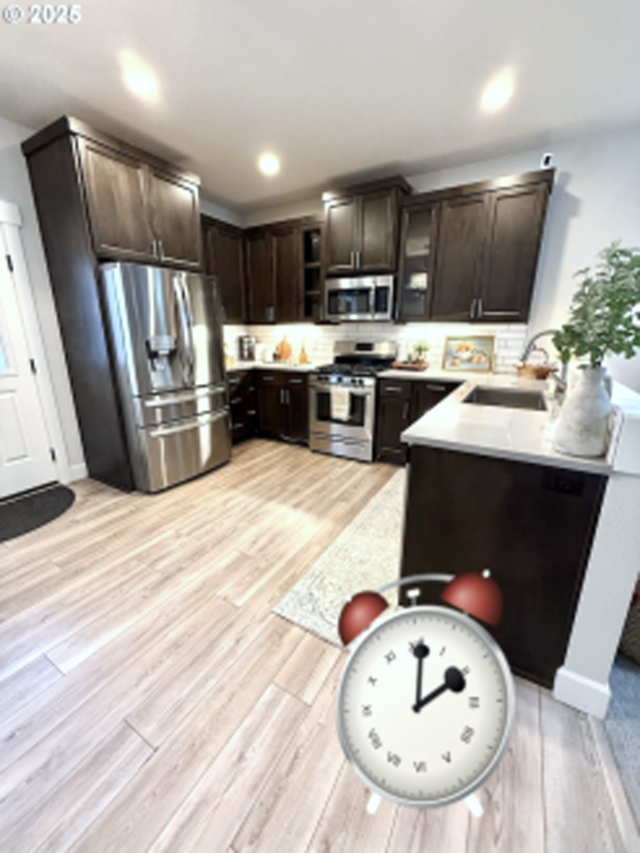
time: 2.01
